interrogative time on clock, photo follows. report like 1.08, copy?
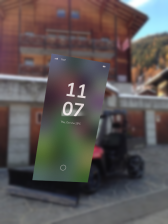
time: 11.07
